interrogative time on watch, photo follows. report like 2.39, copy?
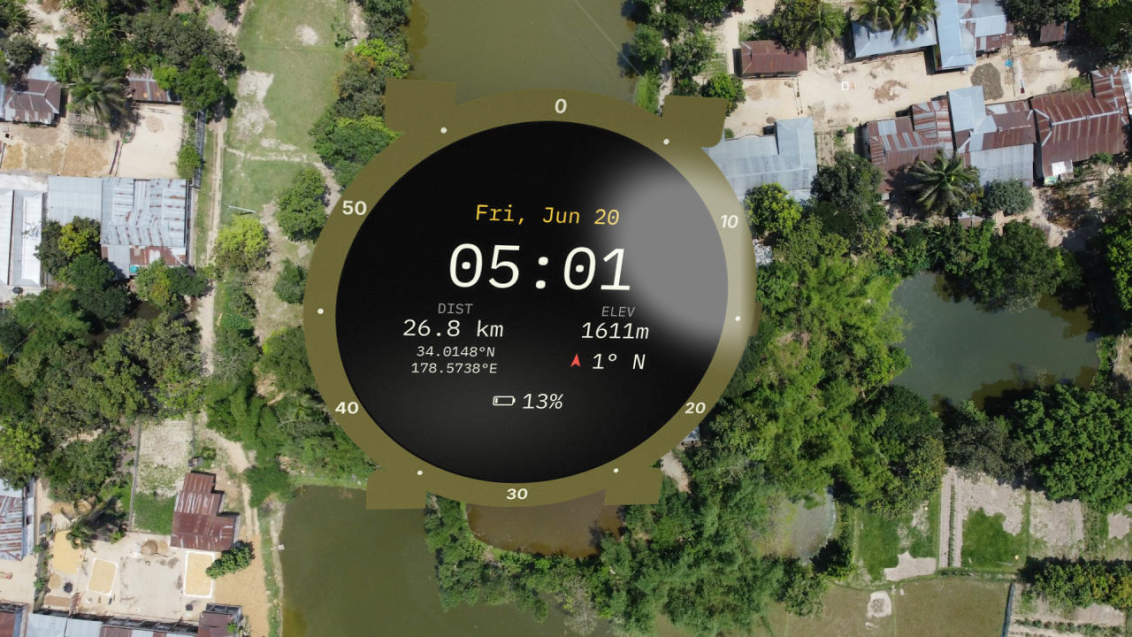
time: 5.01
